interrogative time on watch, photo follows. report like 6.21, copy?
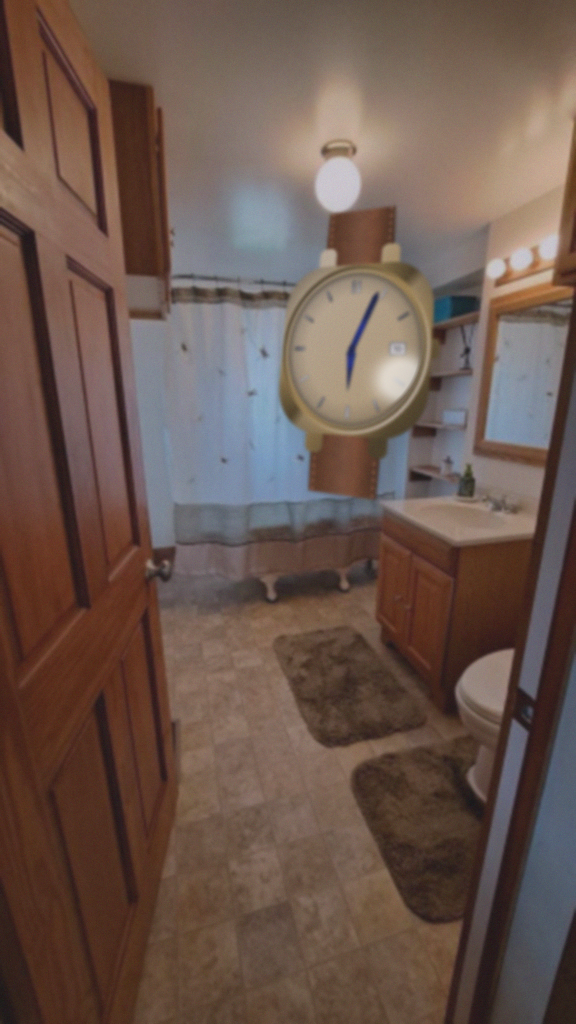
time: 6.04
